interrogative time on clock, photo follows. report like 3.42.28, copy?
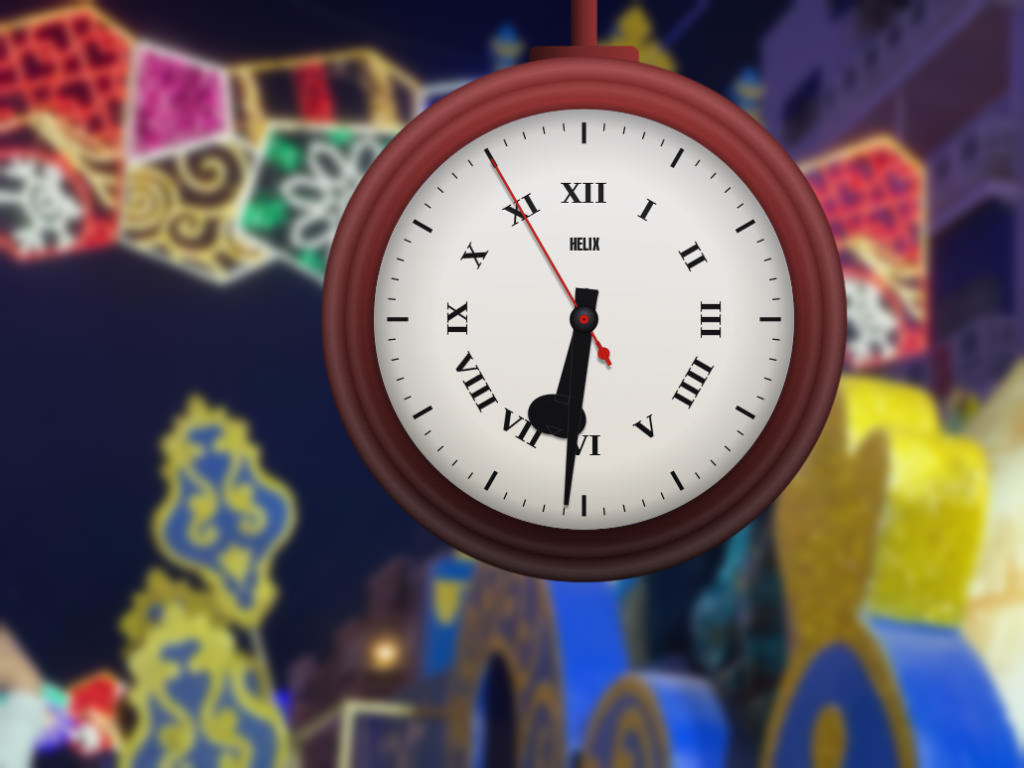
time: 6.30.55
